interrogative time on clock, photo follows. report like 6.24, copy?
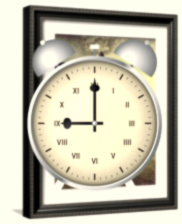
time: 9.00
